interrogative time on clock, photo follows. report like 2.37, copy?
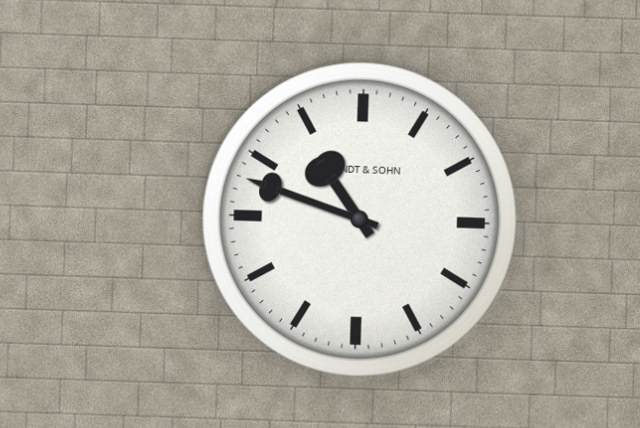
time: 10.48
